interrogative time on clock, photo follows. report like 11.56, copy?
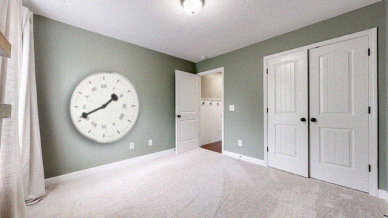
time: 1.41
